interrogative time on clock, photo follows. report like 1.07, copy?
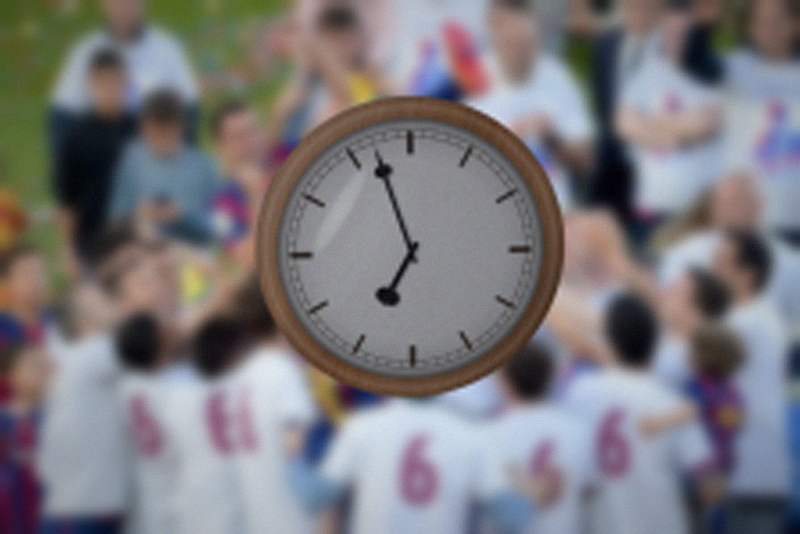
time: 6.57
